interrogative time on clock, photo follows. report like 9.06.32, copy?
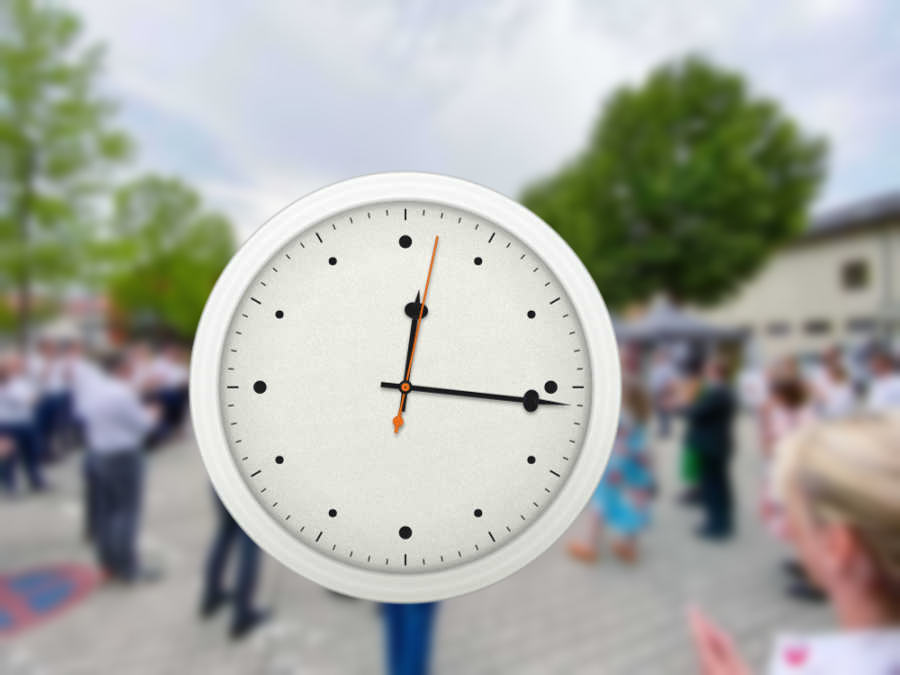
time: 12.16.02
